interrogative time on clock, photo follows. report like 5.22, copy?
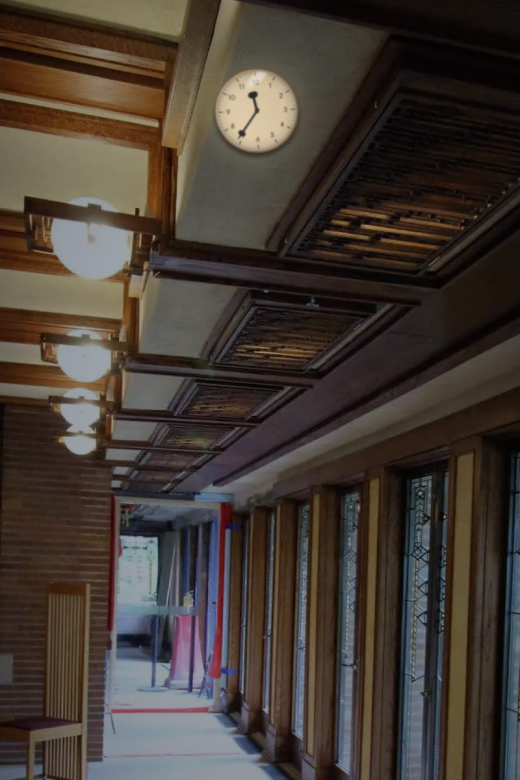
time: 11.36
